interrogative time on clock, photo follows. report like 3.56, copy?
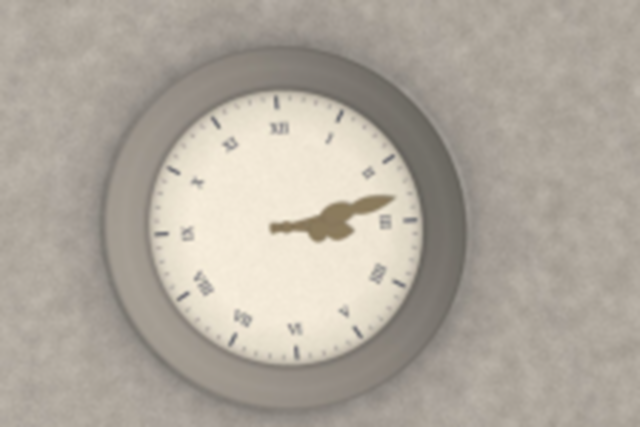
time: 3.13
